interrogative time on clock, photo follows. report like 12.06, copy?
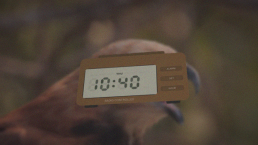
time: 10.40
